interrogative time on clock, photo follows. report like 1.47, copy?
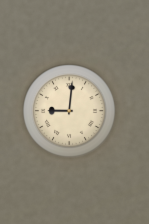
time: 9.01
